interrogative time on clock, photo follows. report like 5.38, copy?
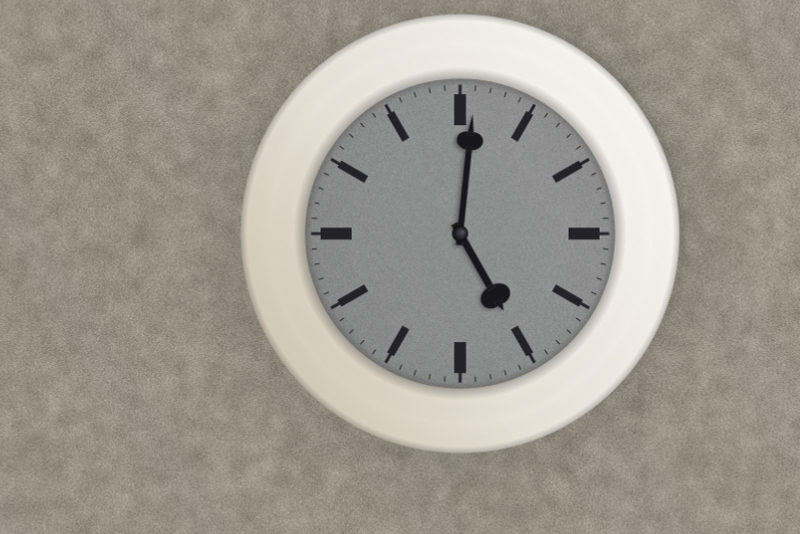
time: 5.01
